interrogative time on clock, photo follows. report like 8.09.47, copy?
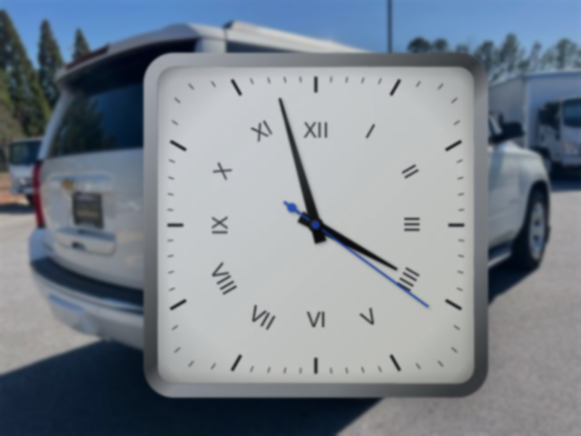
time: 3.57.21
